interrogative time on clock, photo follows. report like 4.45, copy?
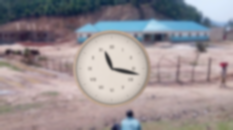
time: 11.17
